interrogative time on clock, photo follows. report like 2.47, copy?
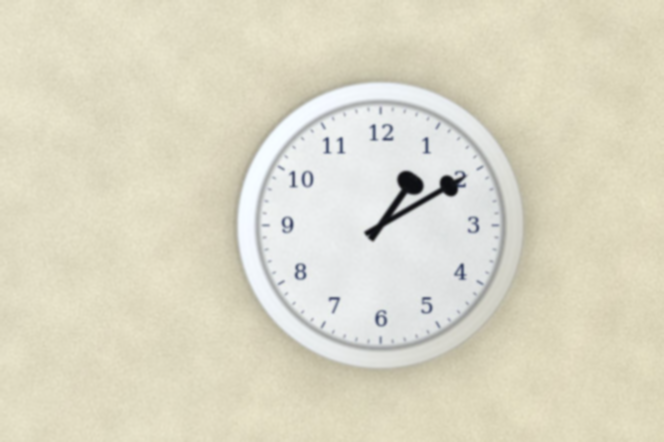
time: 1.10
